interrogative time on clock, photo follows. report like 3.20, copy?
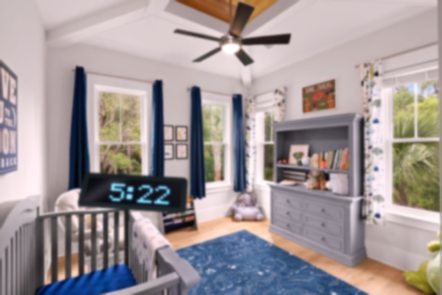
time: 5.22
